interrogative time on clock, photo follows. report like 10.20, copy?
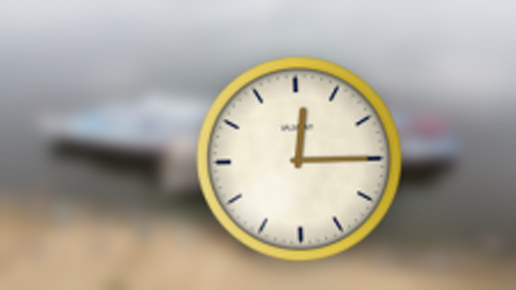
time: 12.15
